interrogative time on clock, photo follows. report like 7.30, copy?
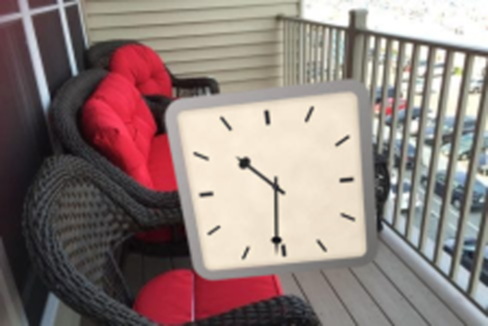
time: 10.31
